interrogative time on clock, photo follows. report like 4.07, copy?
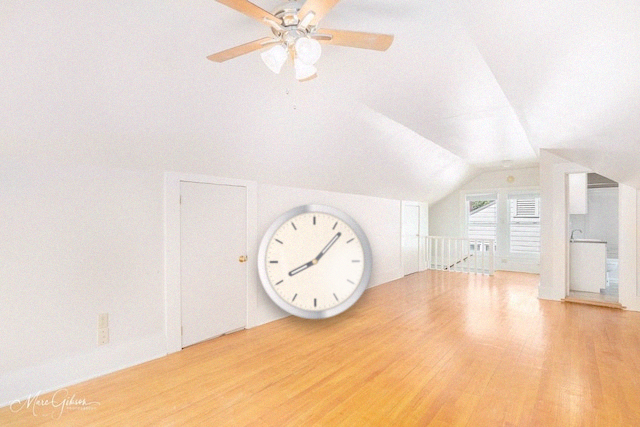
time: 8.07
